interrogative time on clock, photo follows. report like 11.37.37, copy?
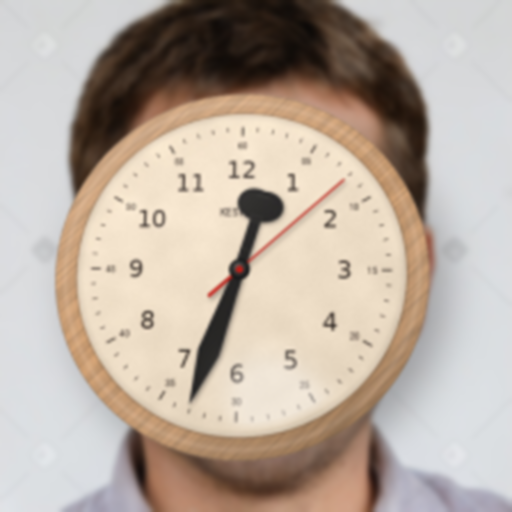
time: 12.33.08
